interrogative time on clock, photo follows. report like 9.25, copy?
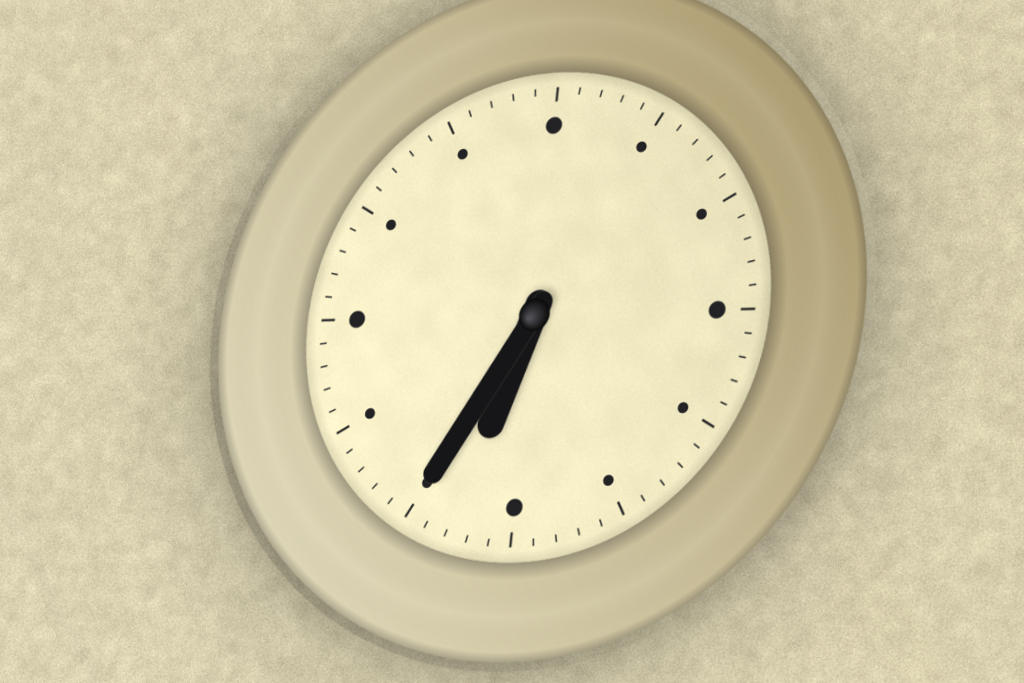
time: 6.35
